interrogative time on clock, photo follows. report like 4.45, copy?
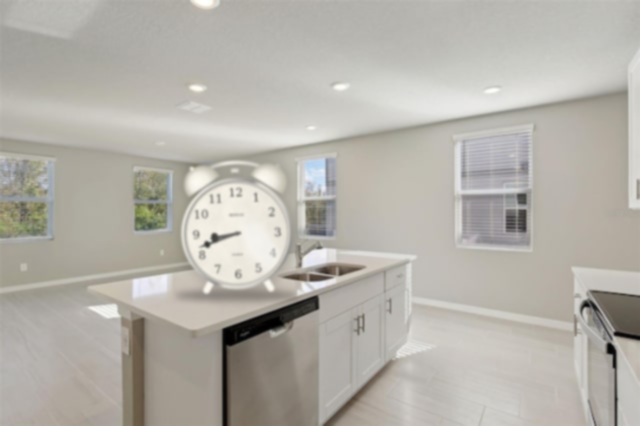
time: 8.42
